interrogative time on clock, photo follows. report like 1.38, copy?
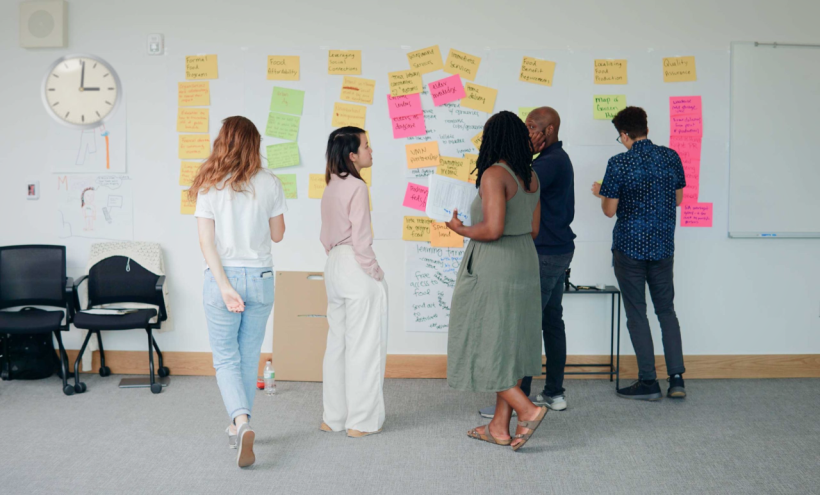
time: 3.01
